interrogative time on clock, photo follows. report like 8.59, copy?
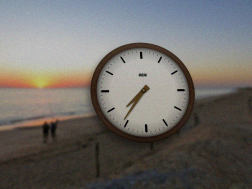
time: 7.36
